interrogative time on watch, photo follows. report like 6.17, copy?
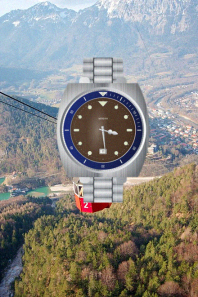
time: 3.29
